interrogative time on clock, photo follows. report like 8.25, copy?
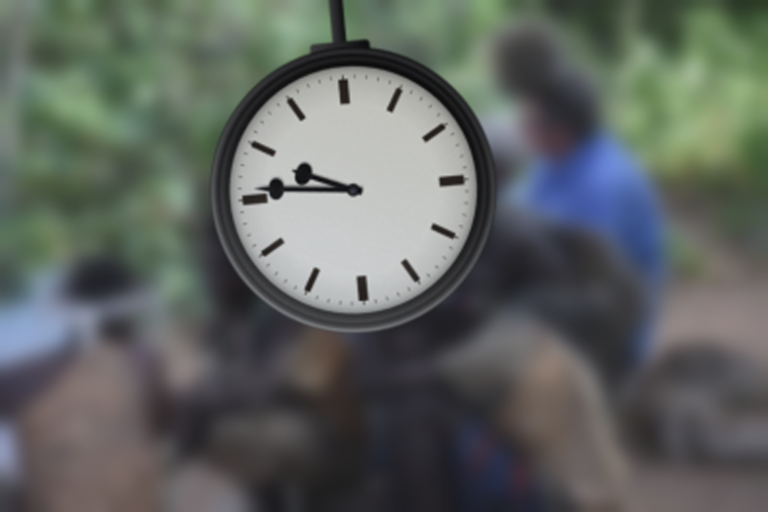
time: 9.46
